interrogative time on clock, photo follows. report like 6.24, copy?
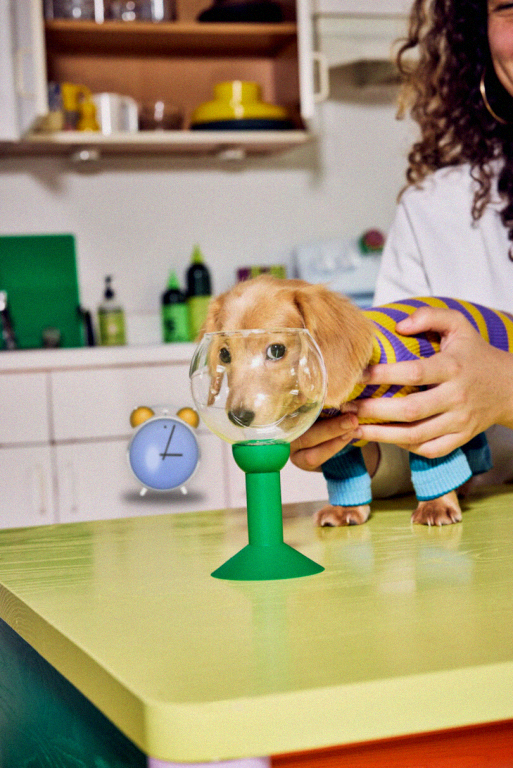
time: 3.03
